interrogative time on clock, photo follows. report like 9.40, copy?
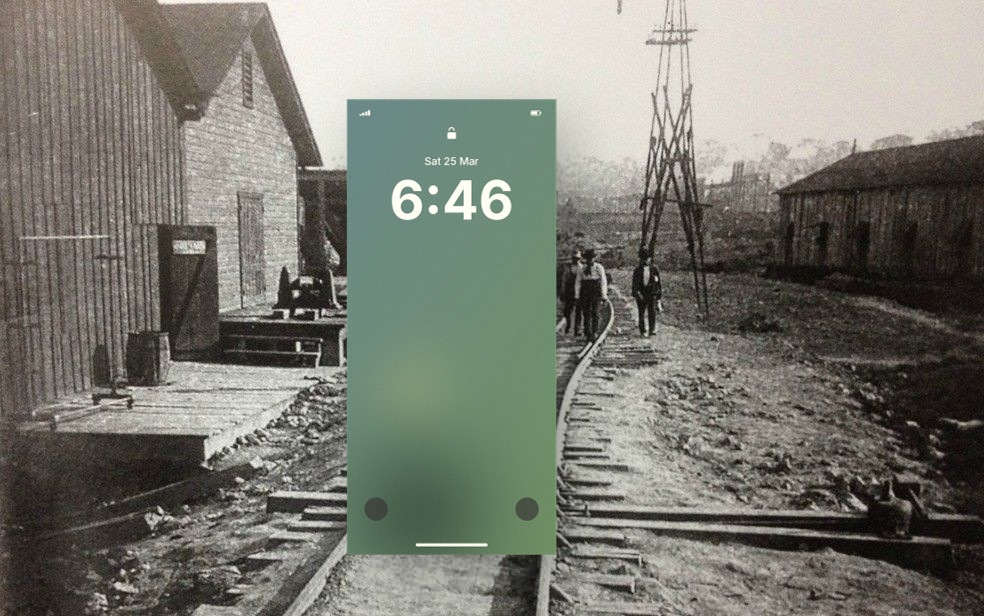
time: 6.46
